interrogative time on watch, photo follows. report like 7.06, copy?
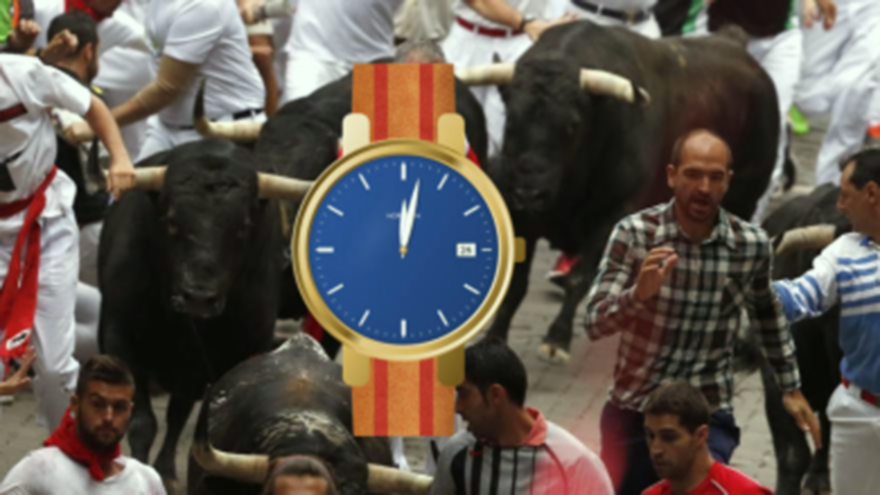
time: 12.02
